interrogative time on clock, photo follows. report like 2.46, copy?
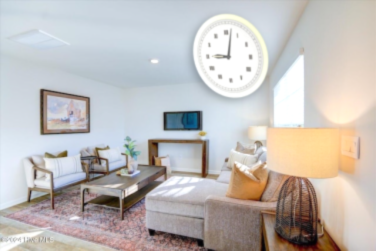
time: 9.02
